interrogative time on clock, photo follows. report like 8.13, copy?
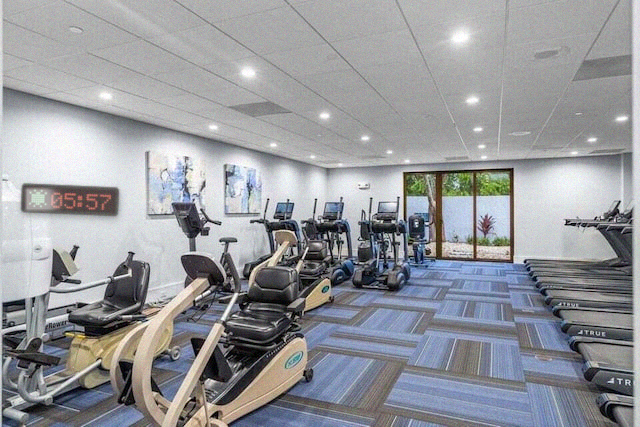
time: 5.57
